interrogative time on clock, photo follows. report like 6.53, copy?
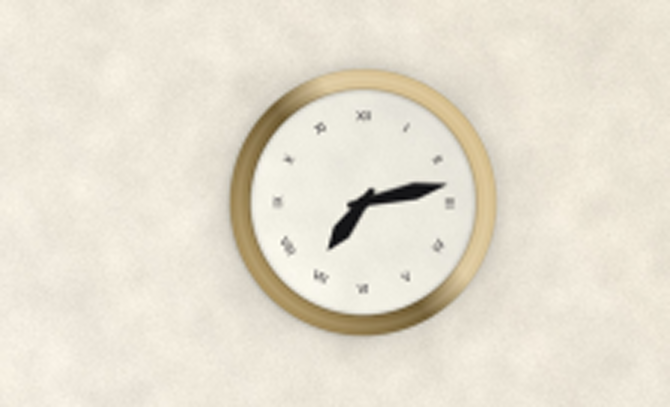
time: 7.13
